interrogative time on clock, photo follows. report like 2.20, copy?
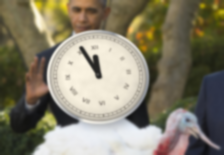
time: 11.56
